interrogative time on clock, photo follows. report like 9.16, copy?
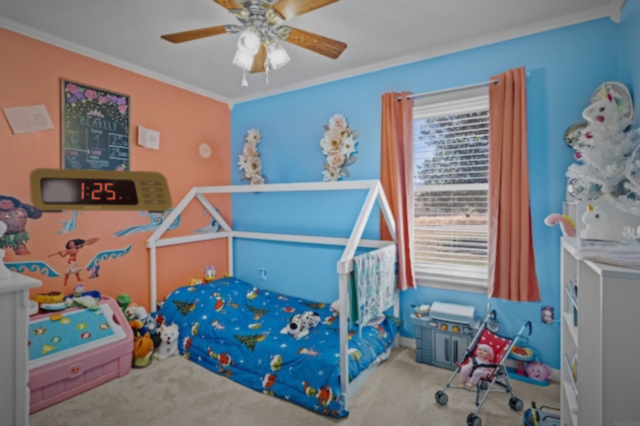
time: 1.25
